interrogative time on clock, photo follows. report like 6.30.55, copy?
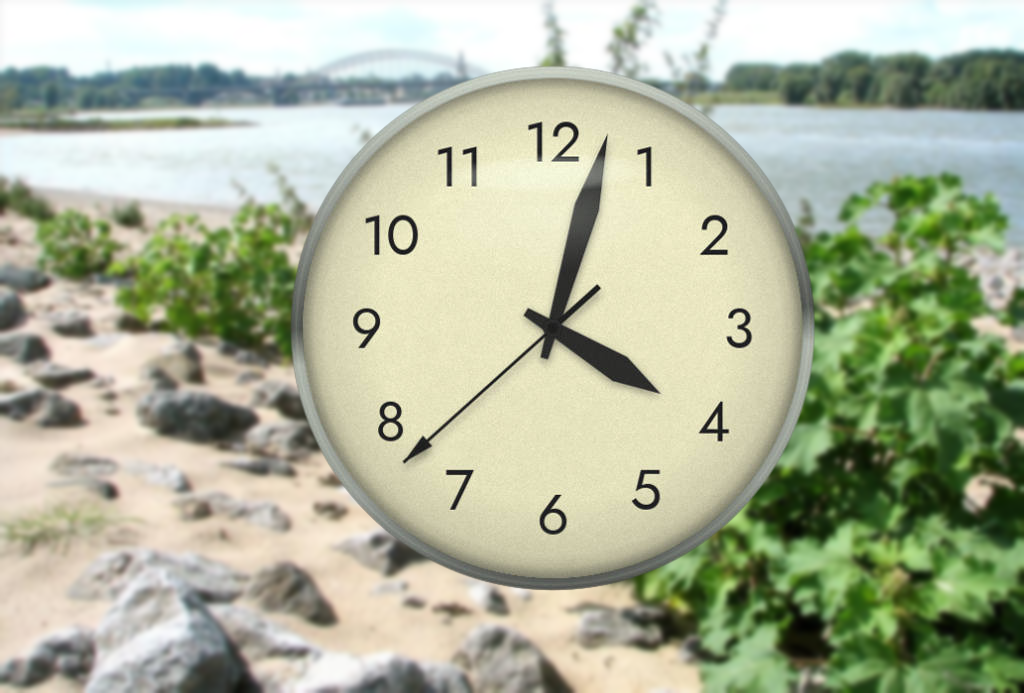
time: 4.02.38
